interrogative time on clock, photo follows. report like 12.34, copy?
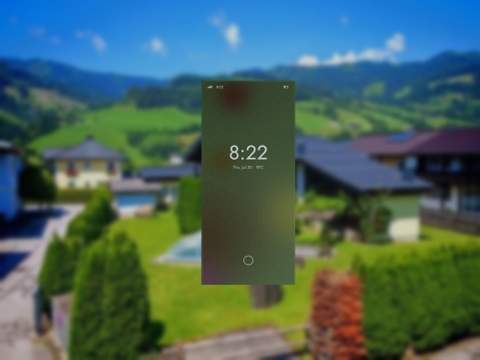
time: 8.22
